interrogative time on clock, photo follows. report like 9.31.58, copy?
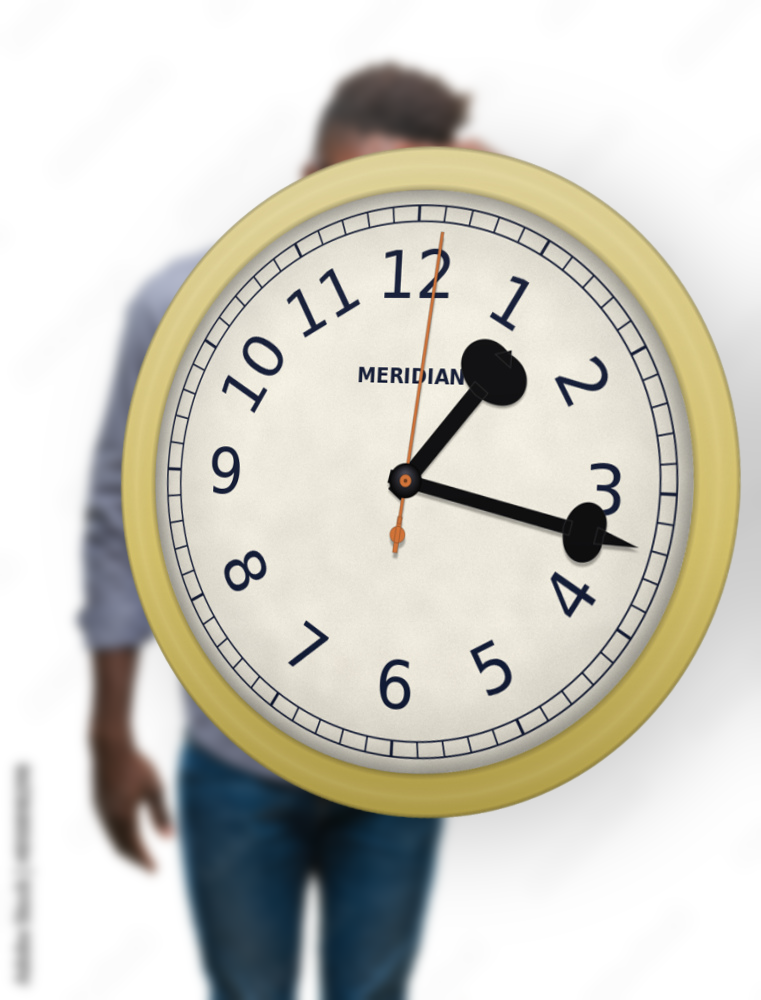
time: 1.17.01
